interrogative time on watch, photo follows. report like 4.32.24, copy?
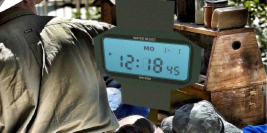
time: 12.18.45
